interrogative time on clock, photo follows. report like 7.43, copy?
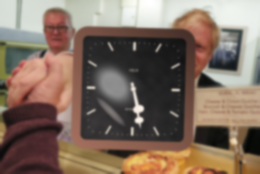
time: 5.28
